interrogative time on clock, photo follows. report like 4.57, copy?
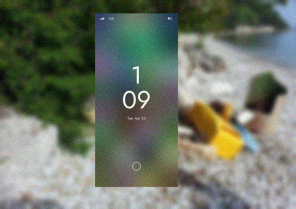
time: 1.09
